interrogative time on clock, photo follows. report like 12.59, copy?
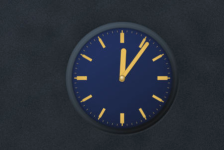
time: 12.06
